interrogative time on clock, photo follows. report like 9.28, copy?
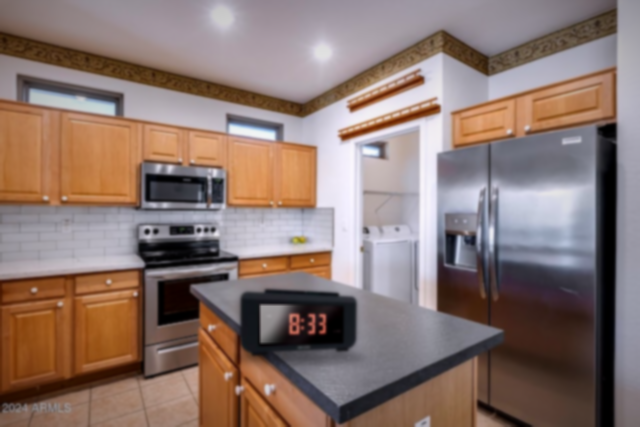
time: 8.33
